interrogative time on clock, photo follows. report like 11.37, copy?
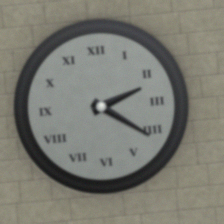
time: 2.21
